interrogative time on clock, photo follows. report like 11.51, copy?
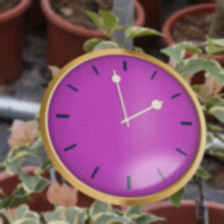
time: 1.58
